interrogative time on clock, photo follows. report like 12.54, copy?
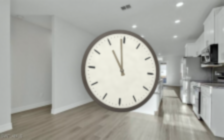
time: 10.59
